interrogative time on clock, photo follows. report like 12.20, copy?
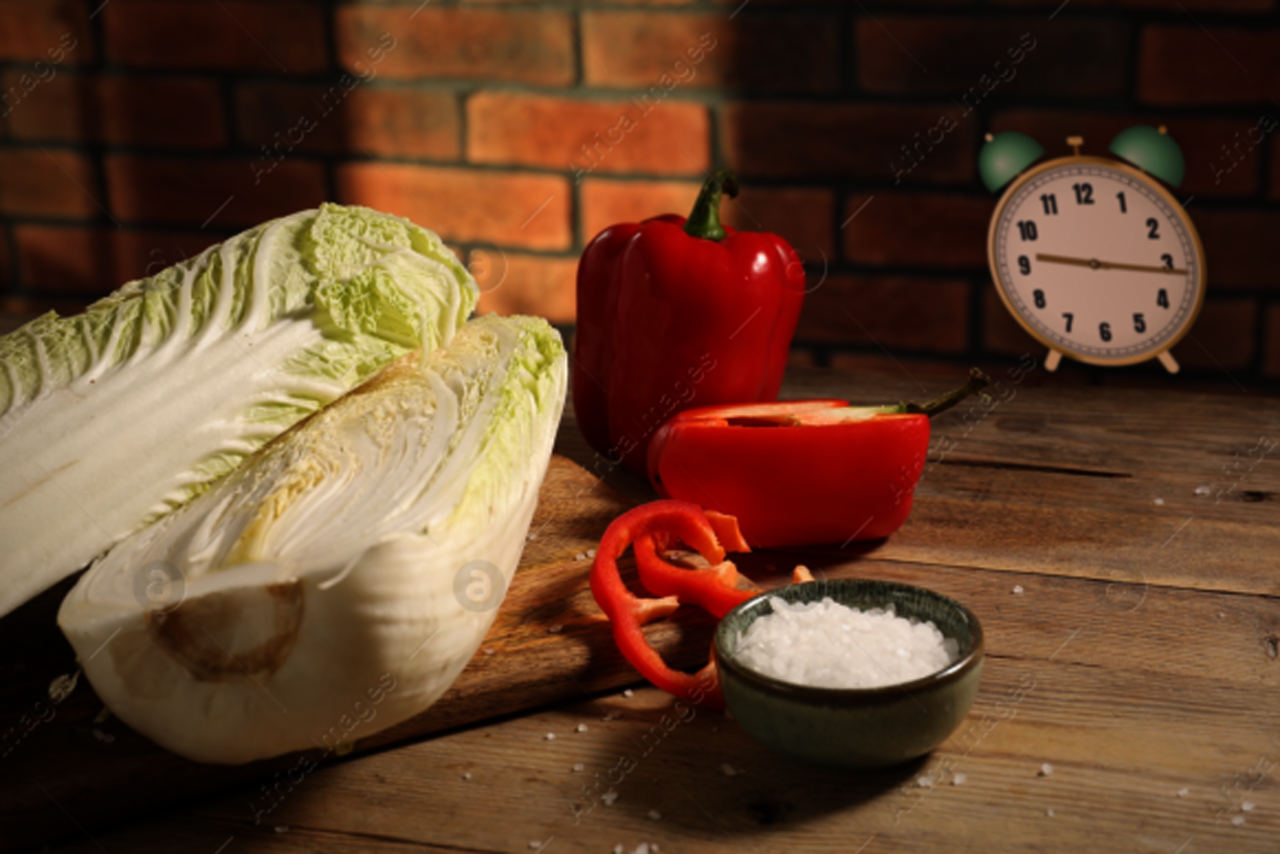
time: 9.16
